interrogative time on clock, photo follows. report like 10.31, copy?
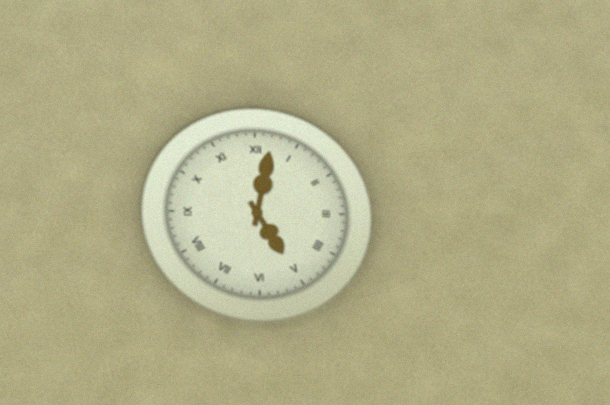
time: 5.02
